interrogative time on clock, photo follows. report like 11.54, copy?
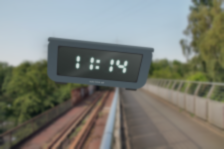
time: 11.14
